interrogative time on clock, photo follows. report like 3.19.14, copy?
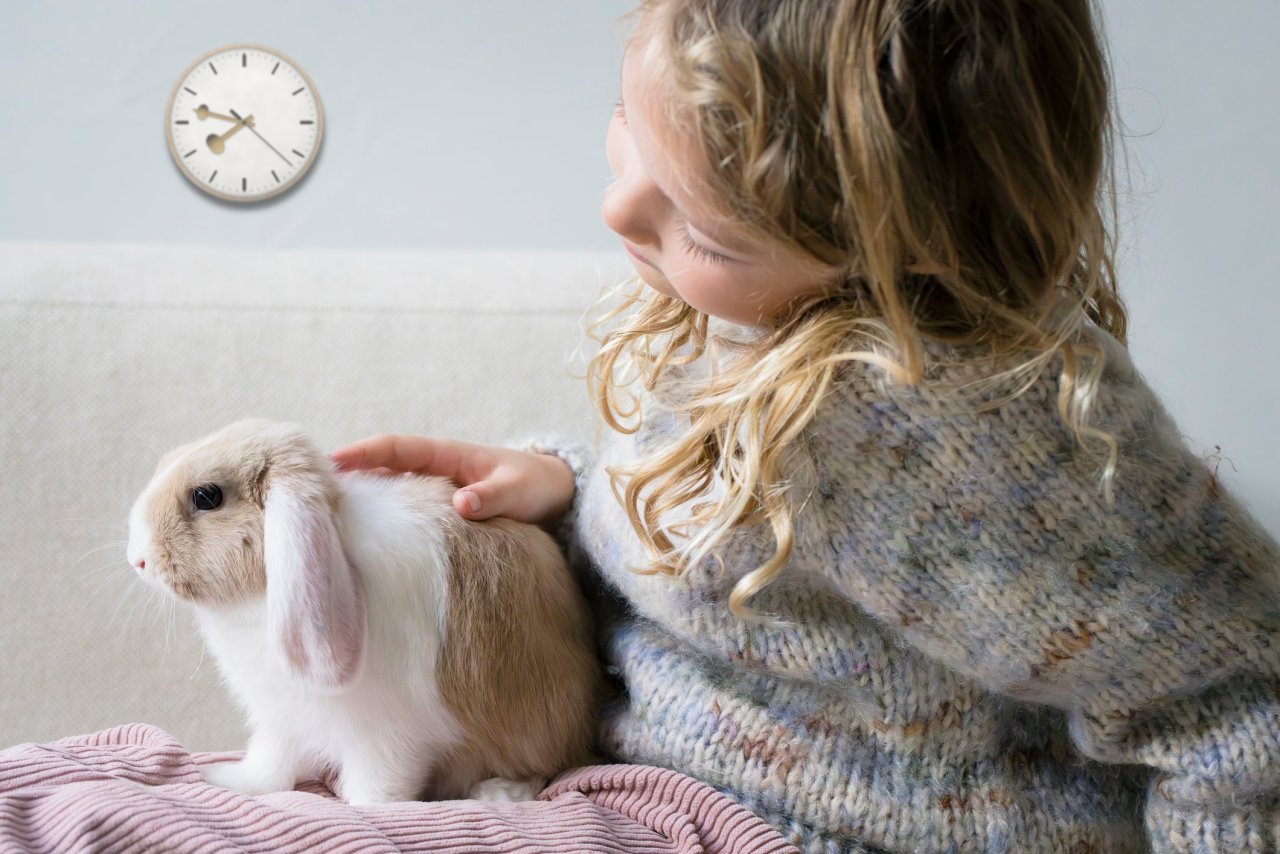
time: 7.47.22
